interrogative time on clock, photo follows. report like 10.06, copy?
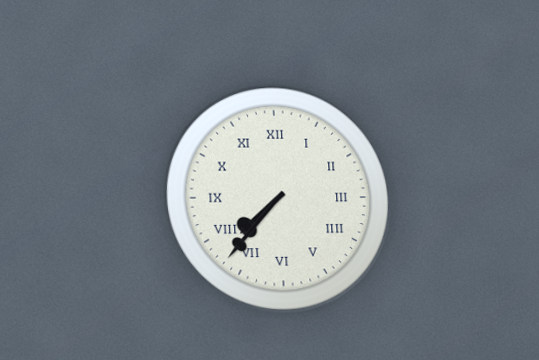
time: 7.37
